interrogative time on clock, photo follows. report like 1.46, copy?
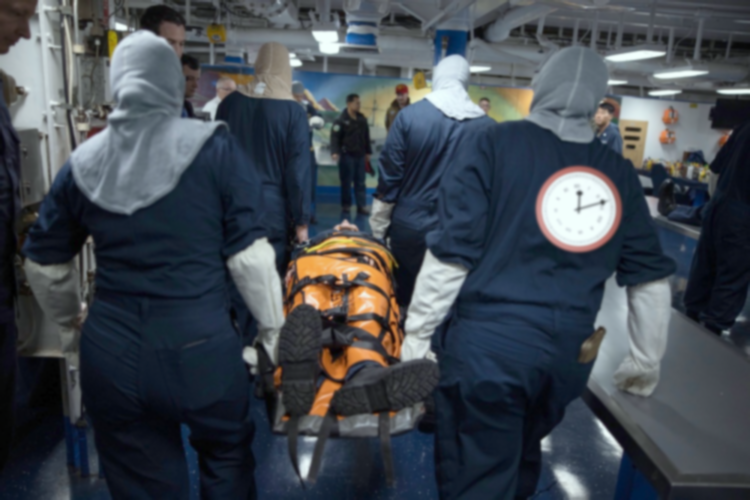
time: 12.13
